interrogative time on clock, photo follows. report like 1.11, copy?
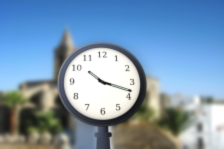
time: 10.18
